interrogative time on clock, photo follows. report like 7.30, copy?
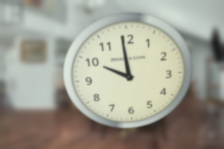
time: 9.59
